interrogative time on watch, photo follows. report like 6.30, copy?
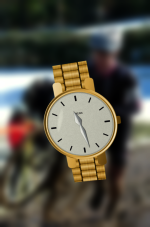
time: 11.28
